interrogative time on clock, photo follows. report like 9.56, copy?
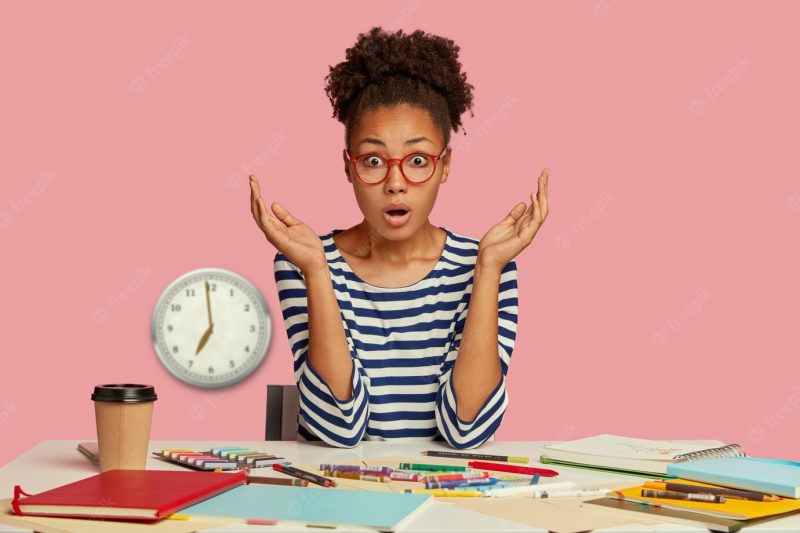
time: 6.59
